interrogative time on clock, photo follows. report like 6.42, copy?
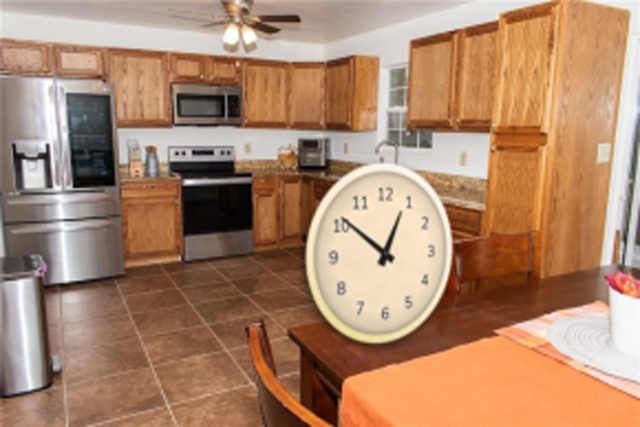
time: 12.51
